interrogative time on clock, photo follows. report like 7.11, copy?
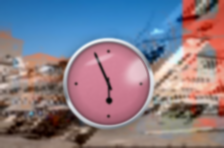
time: 5.56
